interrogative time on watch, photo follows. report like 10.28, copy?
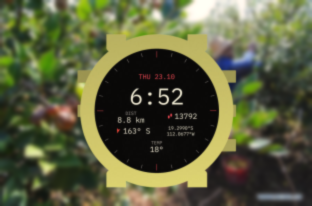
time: 6.52
